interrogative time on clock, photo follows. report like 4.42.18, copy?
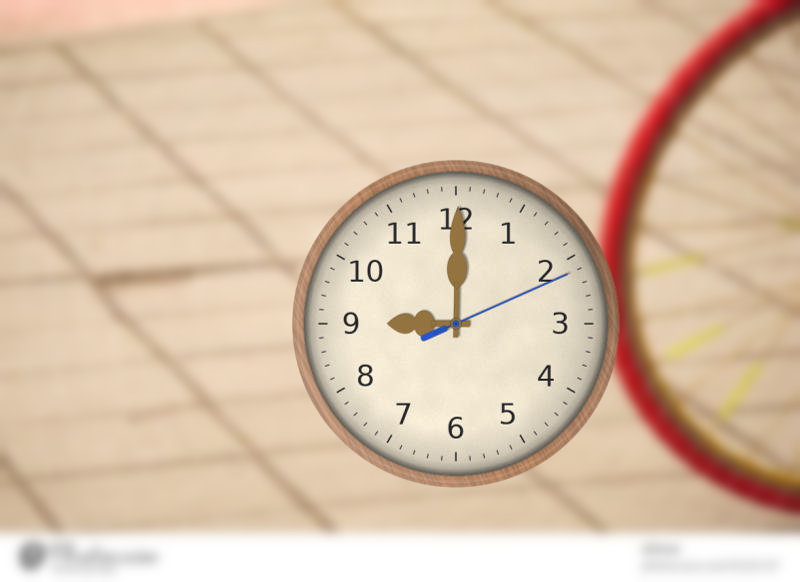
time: 9.00.11
